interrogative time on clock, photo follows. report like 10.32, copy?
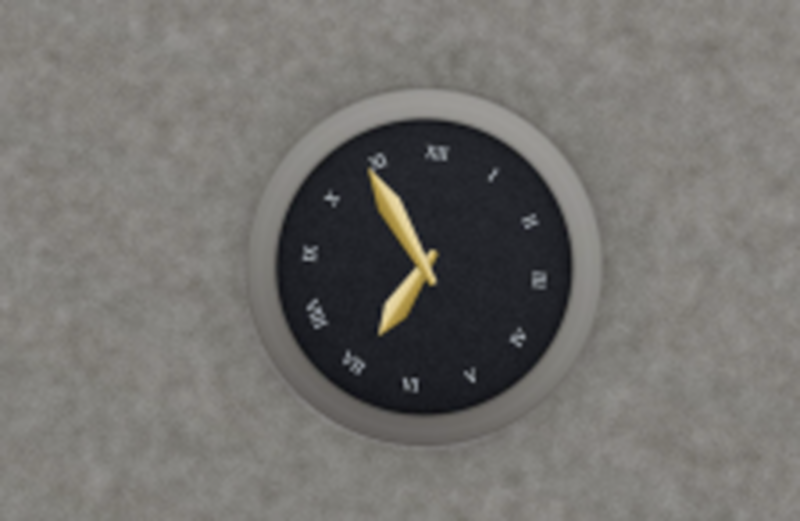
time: 6.54
